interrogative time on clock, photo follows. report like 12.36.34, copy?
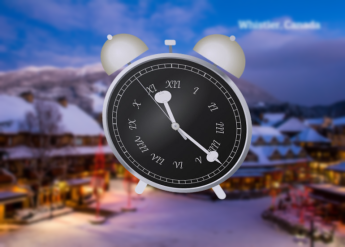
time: 11.21.54
